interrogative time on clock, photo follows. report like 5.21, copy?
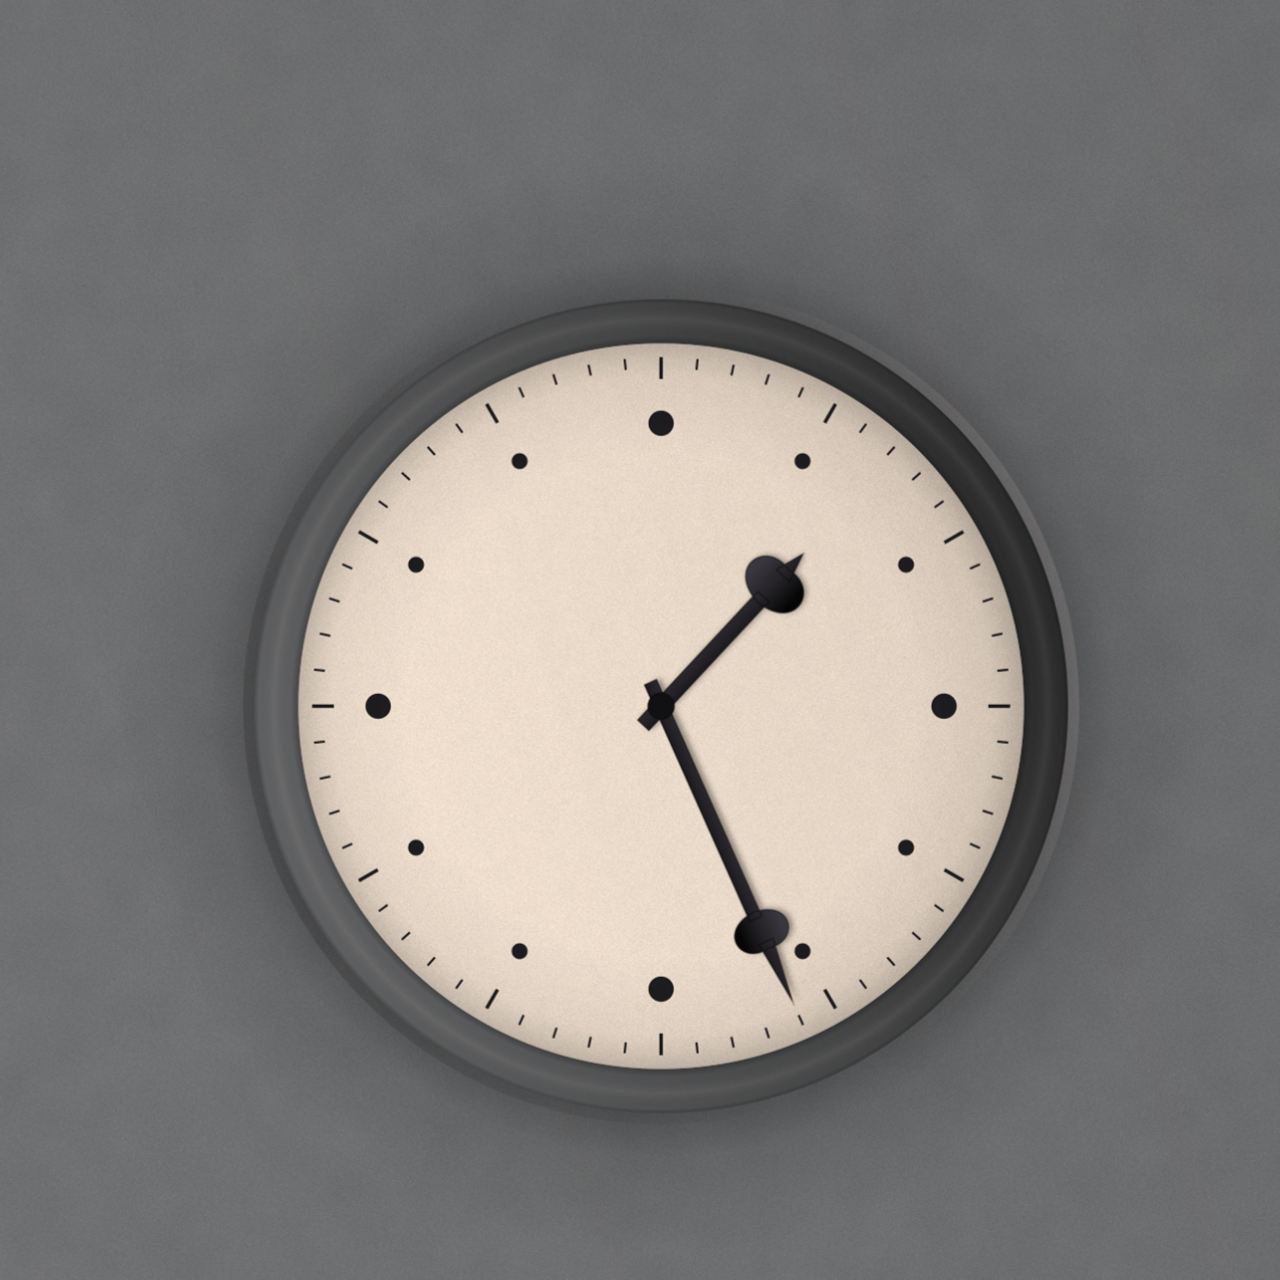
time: 1.26
